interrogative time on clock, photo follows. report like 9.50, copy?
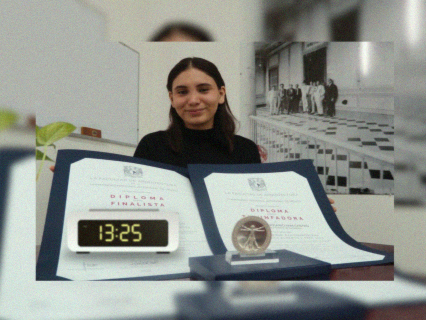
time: 13.25
